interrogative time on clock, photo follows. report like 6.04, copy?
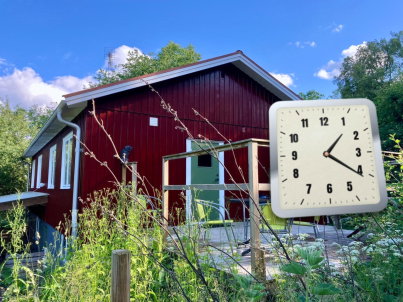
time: 1.21
